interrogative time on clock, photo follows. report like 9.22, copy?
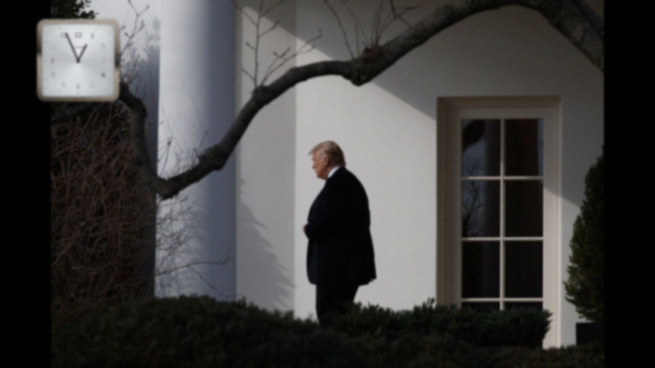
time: 12.56
